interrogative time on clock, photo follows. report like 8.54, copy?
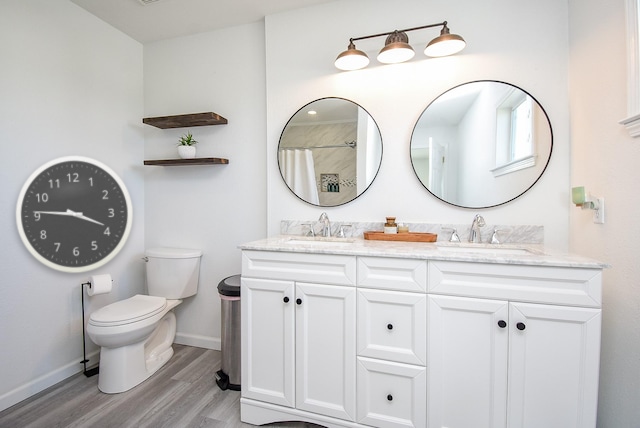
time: 3.46
